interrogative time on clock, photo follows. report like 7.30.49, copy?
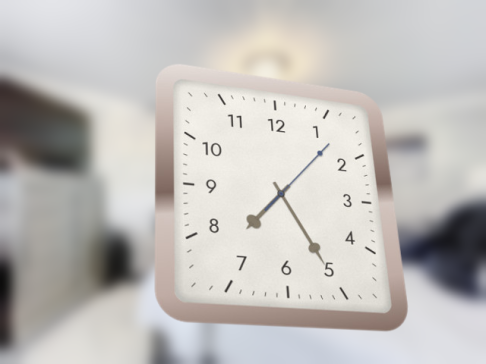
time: 7.25.07
